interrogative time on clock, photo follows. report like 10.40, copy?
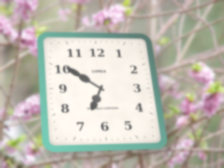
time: 6.51
